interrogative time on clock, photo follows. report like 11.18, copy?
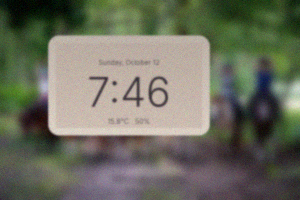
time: 7.46
